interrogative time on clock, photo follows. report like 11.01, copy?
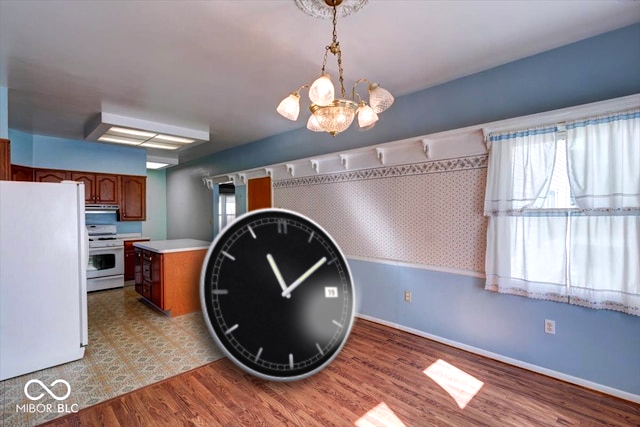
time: 11.09
